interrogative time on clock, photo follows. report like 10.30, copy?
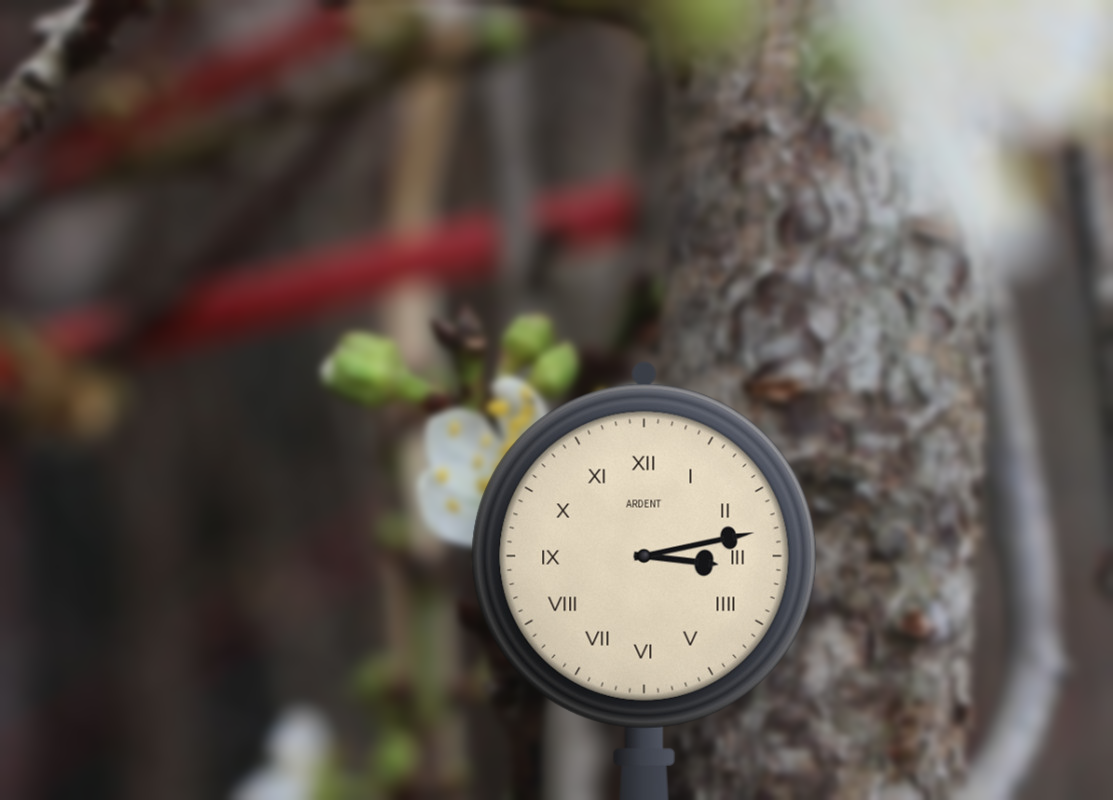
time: 3.13
